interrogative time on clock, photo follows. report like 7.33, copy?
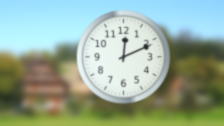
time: 12.11
